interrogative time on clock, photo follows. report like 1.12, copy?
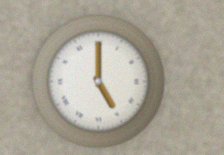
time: 5.00
